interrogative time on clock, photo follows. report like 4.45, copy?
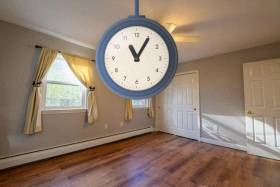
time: 11.05
